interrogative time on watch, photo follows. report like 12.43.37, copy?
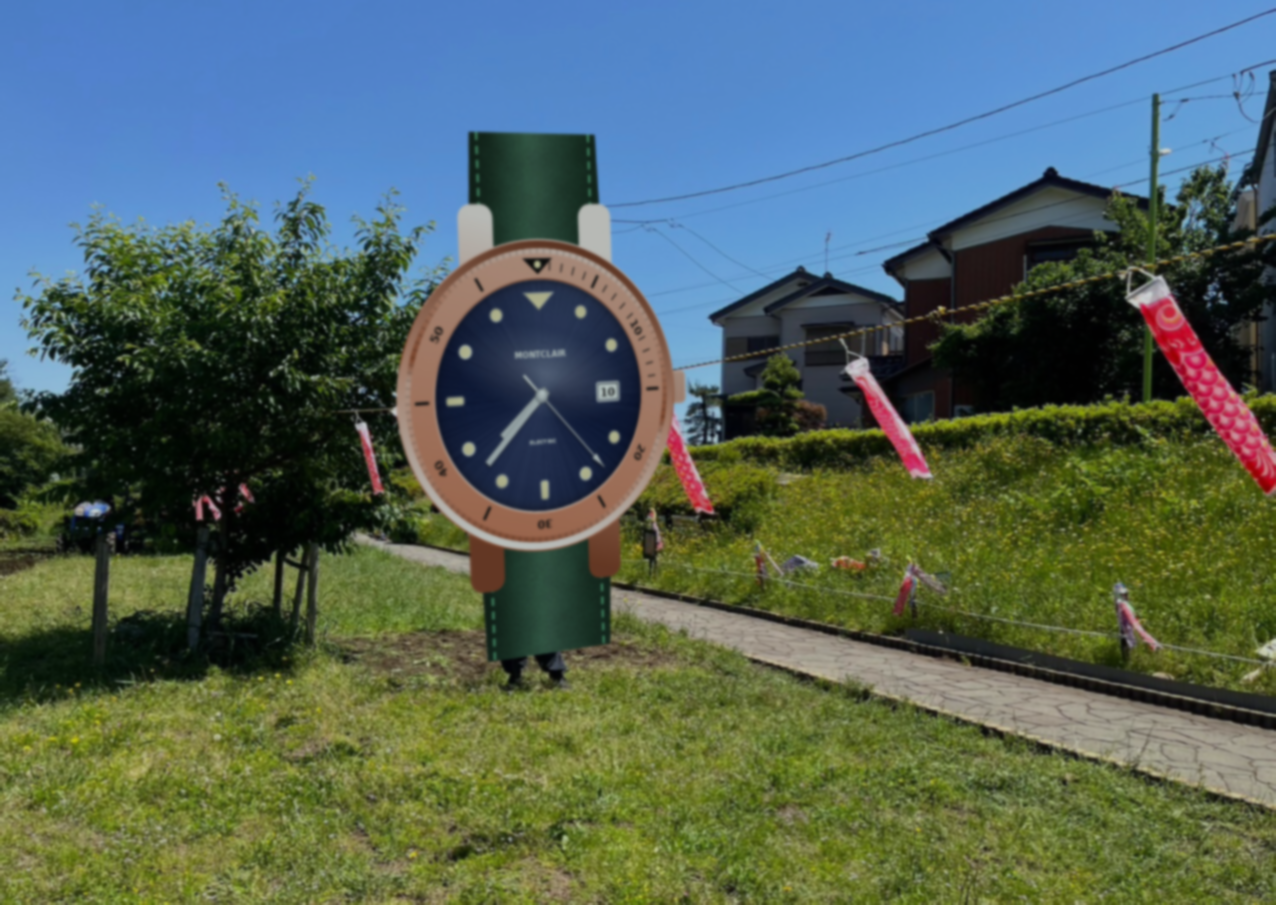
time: 7.37.23
